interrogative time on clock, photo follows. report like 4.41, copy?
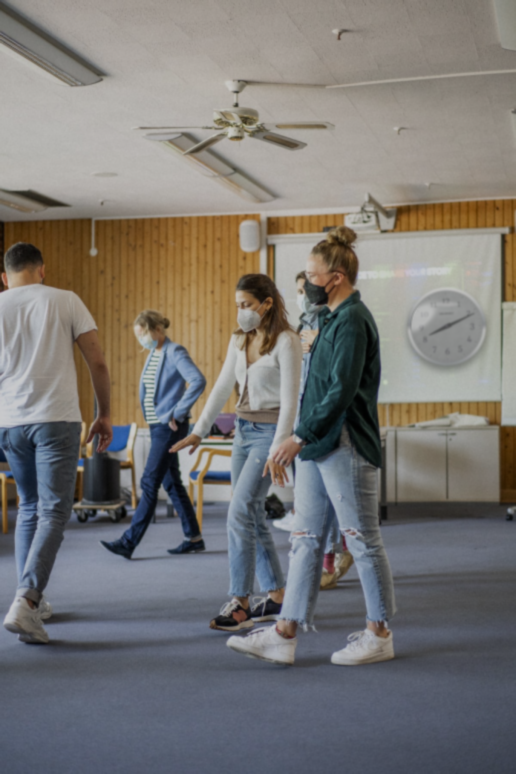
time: 8.11
